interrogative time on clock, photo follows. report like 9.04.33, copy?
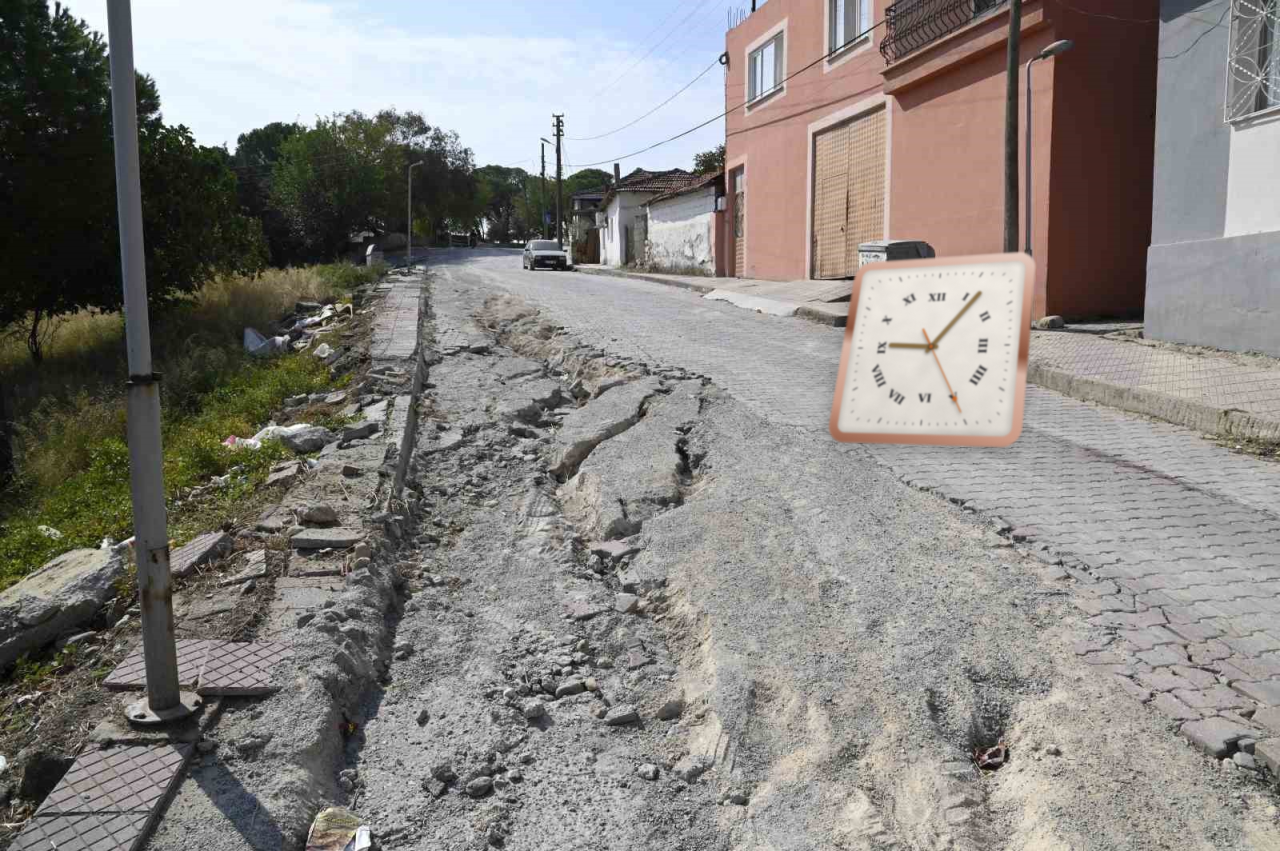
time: 9.06.25
